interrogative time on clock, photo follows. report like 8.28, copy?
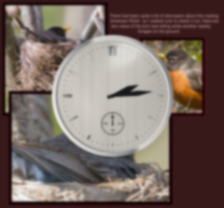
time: 2.14
